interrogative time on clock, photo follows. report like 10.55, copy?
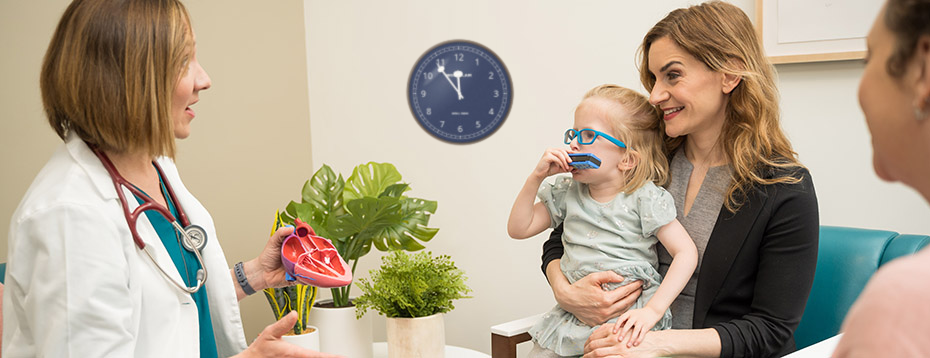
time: 11.54
